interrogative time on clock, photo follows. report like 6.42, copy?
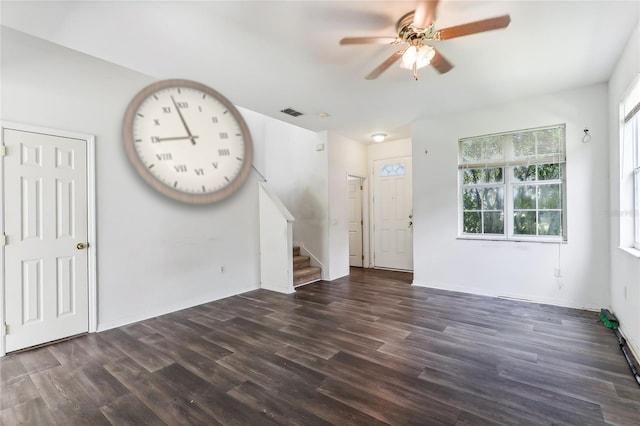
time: 8.58
